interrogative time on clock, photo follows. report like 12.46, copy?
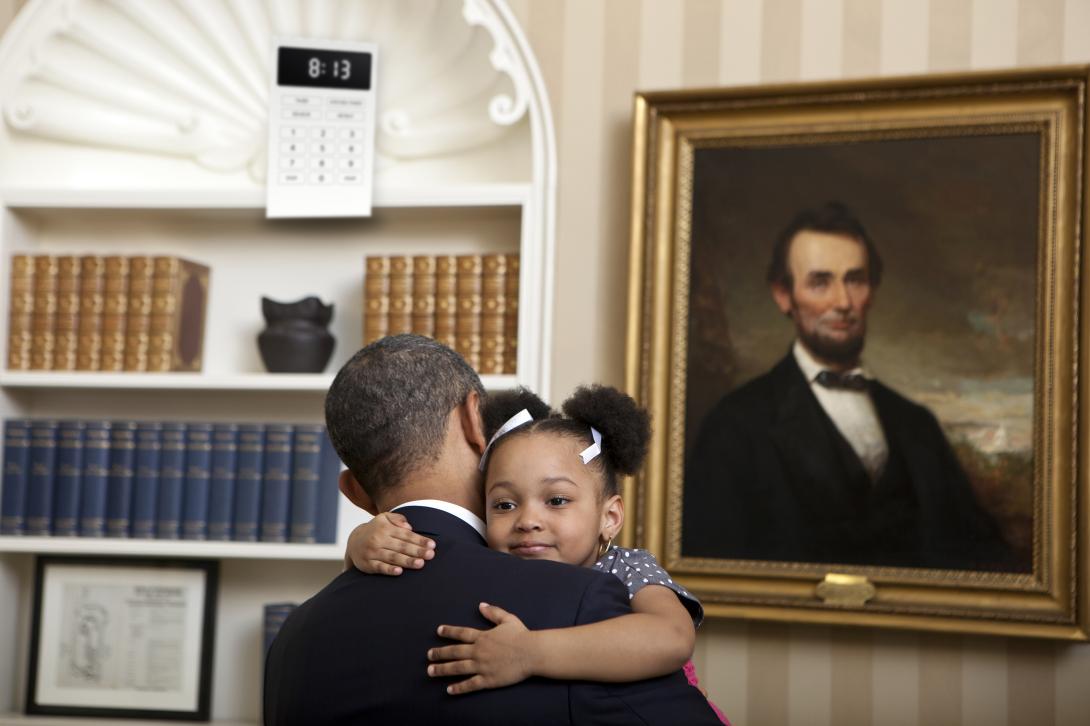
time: 8.13
